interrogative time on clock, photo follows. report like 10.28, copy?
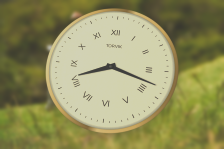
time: 8.18
